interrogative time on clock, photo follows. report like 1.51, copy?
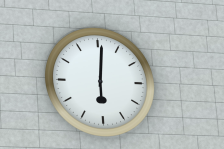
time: 6.01
